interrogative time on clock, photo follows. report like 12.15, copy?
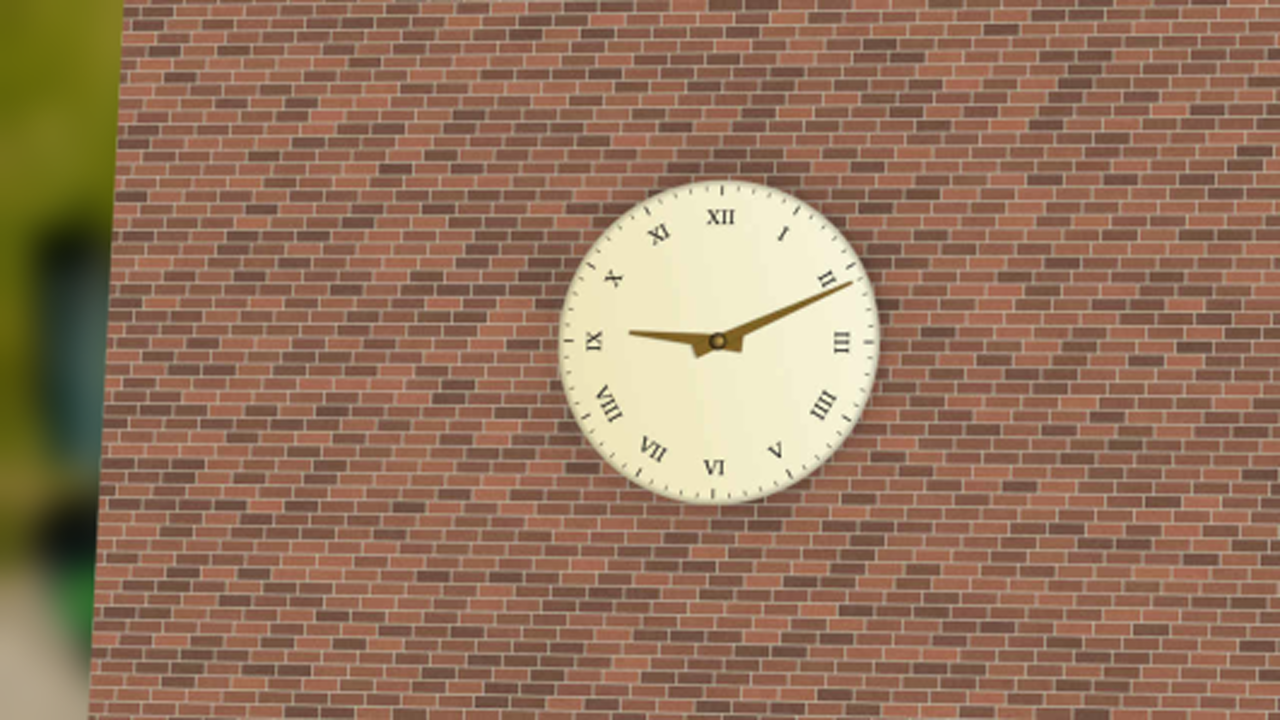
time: 9.11
